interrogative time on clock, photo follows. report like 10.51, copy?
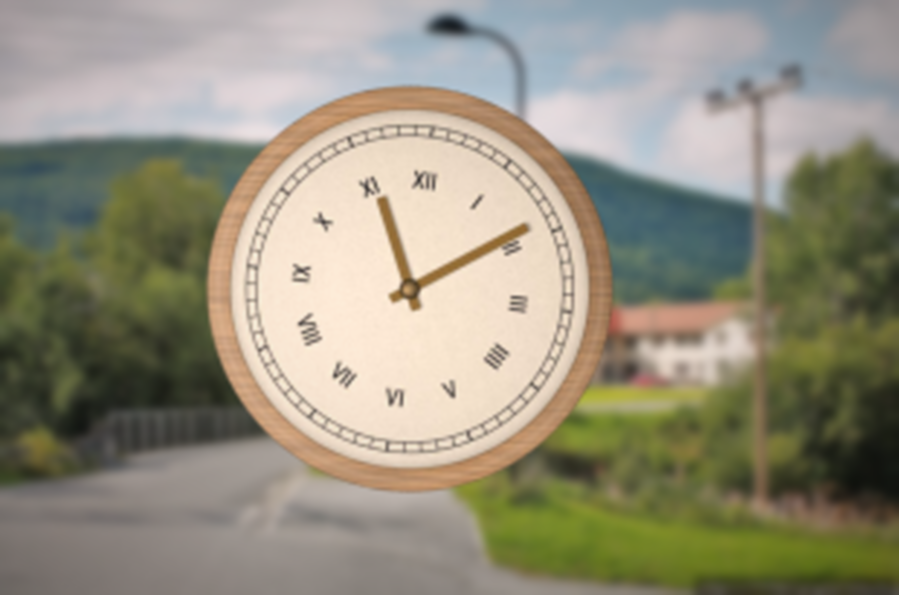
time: 11.09
